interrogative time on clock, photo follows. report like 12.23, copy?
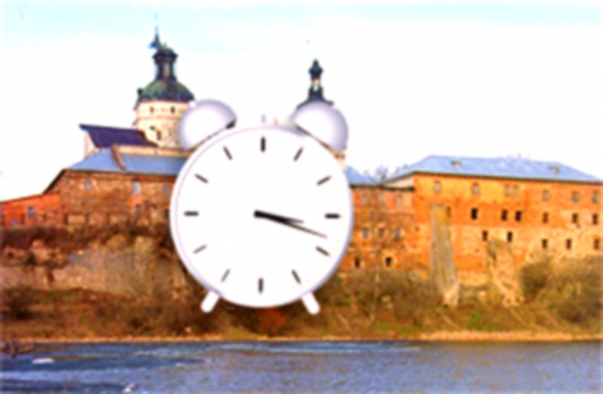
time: 3.18
